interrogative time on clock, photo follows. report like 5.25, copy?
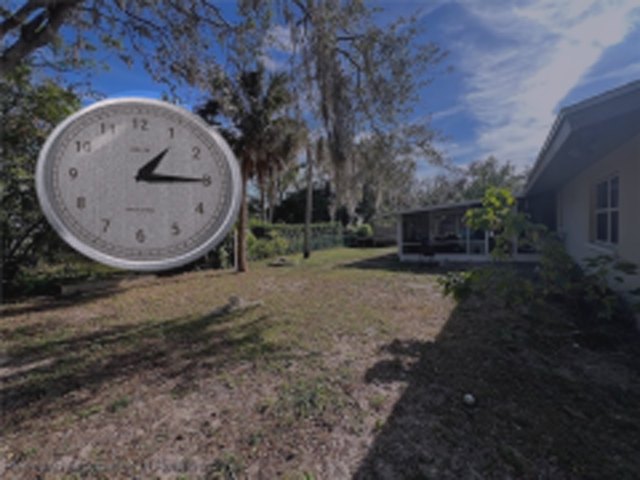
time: 1.15
